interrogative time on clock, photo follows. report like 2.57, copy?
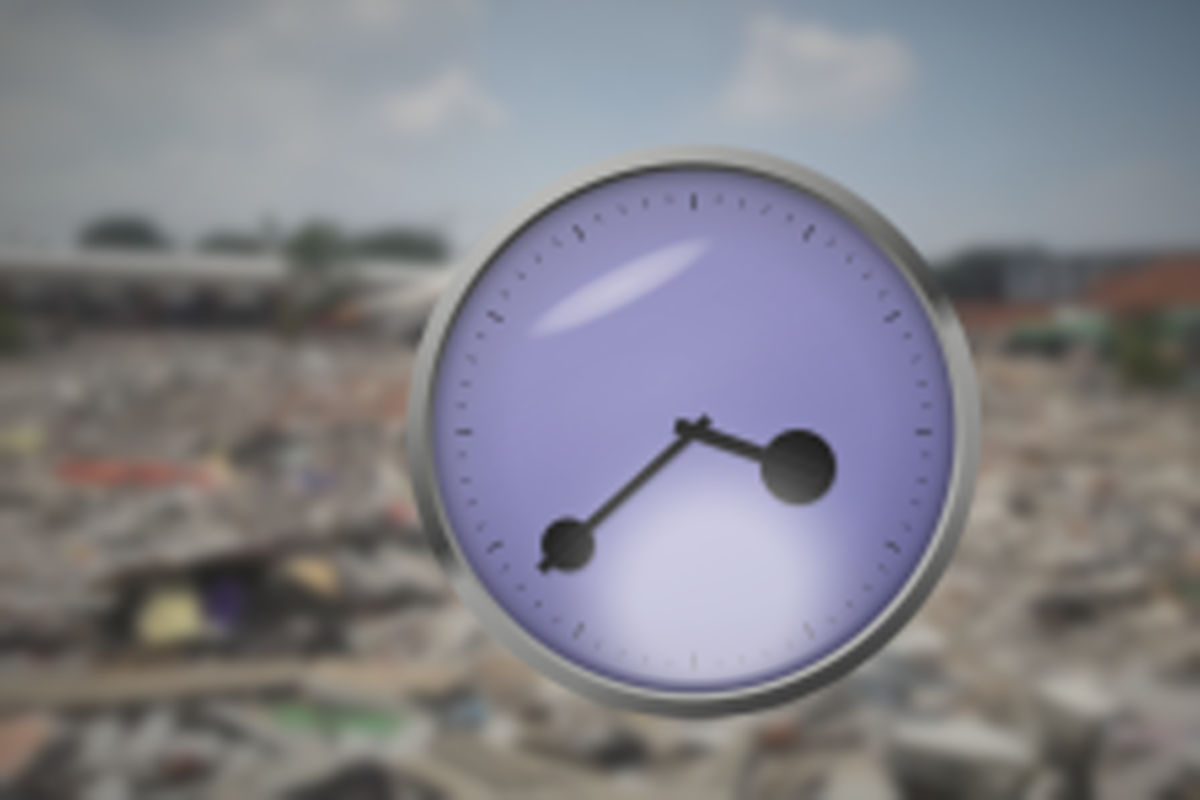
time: 3.38
